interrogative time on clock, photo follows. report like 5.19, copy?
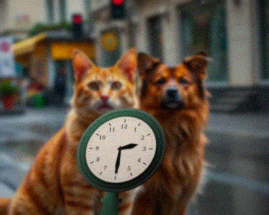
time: 2.30
